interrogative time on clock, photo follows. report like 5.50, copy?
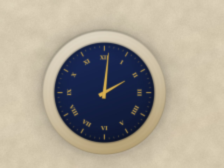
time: 2.01
